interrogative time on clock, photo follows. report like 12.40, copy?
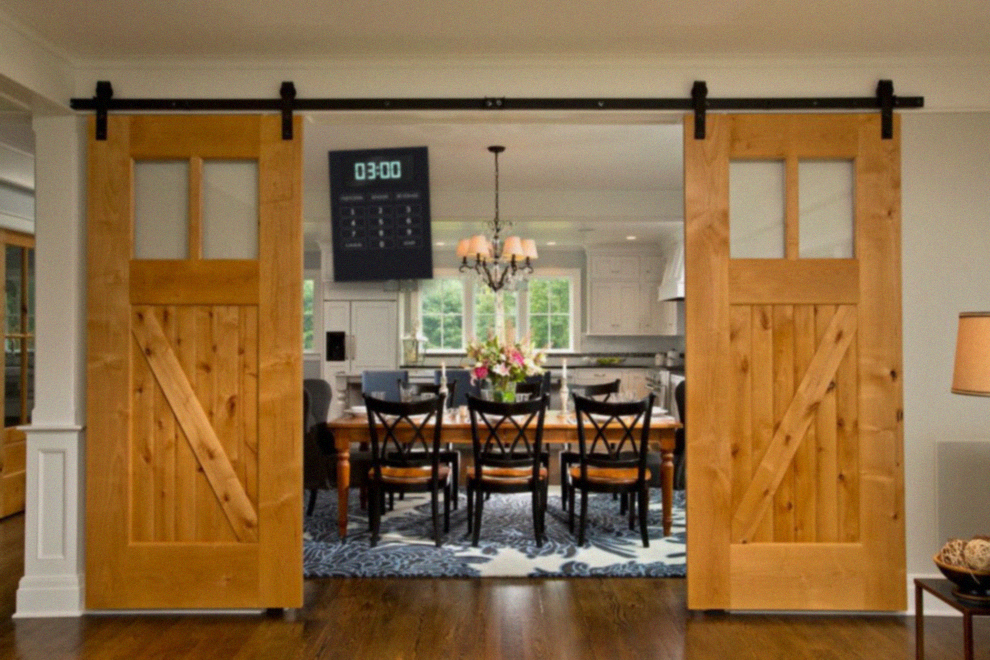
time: 3.00
